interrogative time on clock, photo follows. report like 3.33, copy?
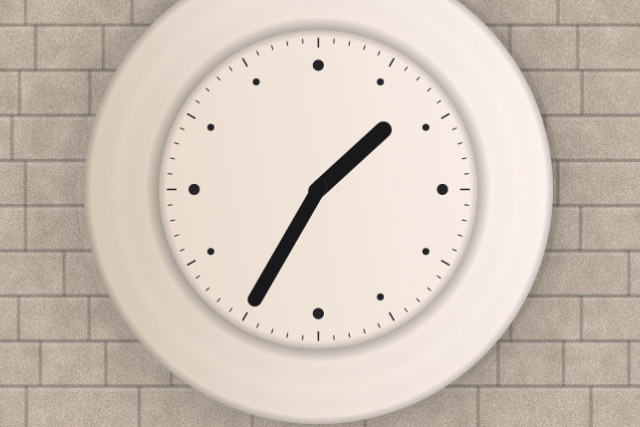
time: 1.35
